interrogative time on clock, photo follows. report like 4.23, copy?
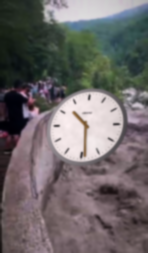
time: 10.29
